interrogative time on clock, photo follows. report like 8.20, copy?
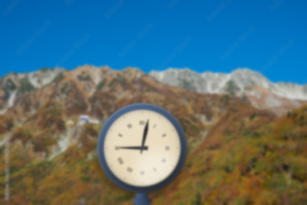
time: 9.02
